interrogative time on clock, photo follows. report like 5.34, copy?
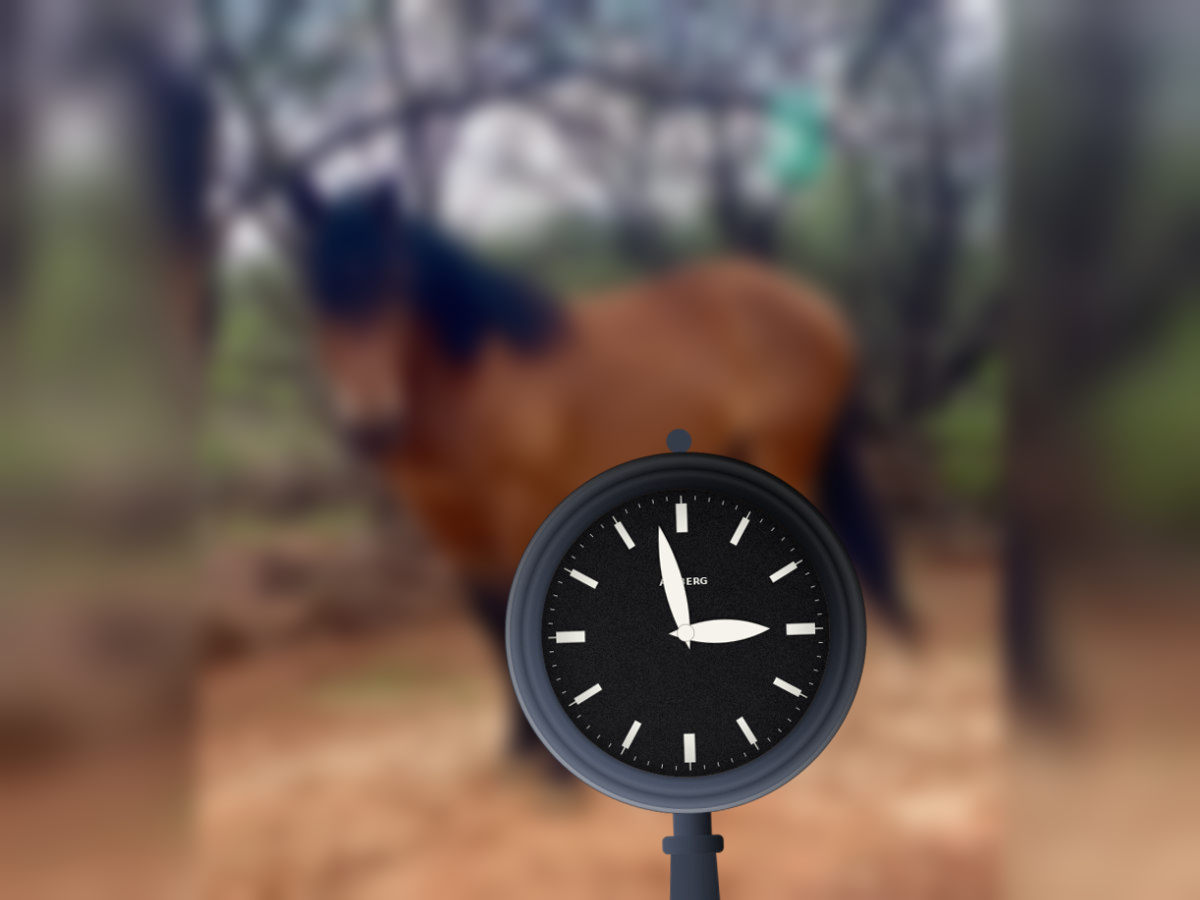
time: 2.58
